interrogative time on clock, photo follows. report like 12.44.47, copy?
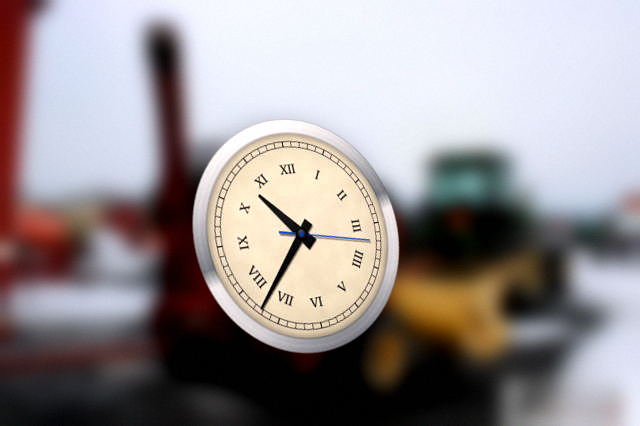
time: 10.37.17
